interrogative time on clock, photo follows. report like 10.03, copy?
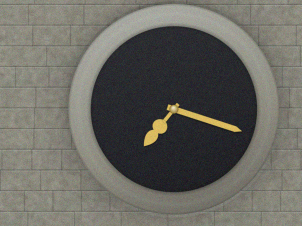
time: 7.18
